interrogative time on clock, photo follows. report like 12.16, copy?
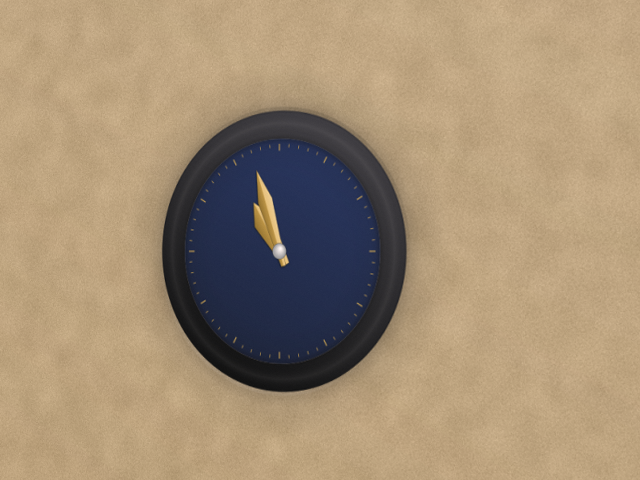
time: 10.57
